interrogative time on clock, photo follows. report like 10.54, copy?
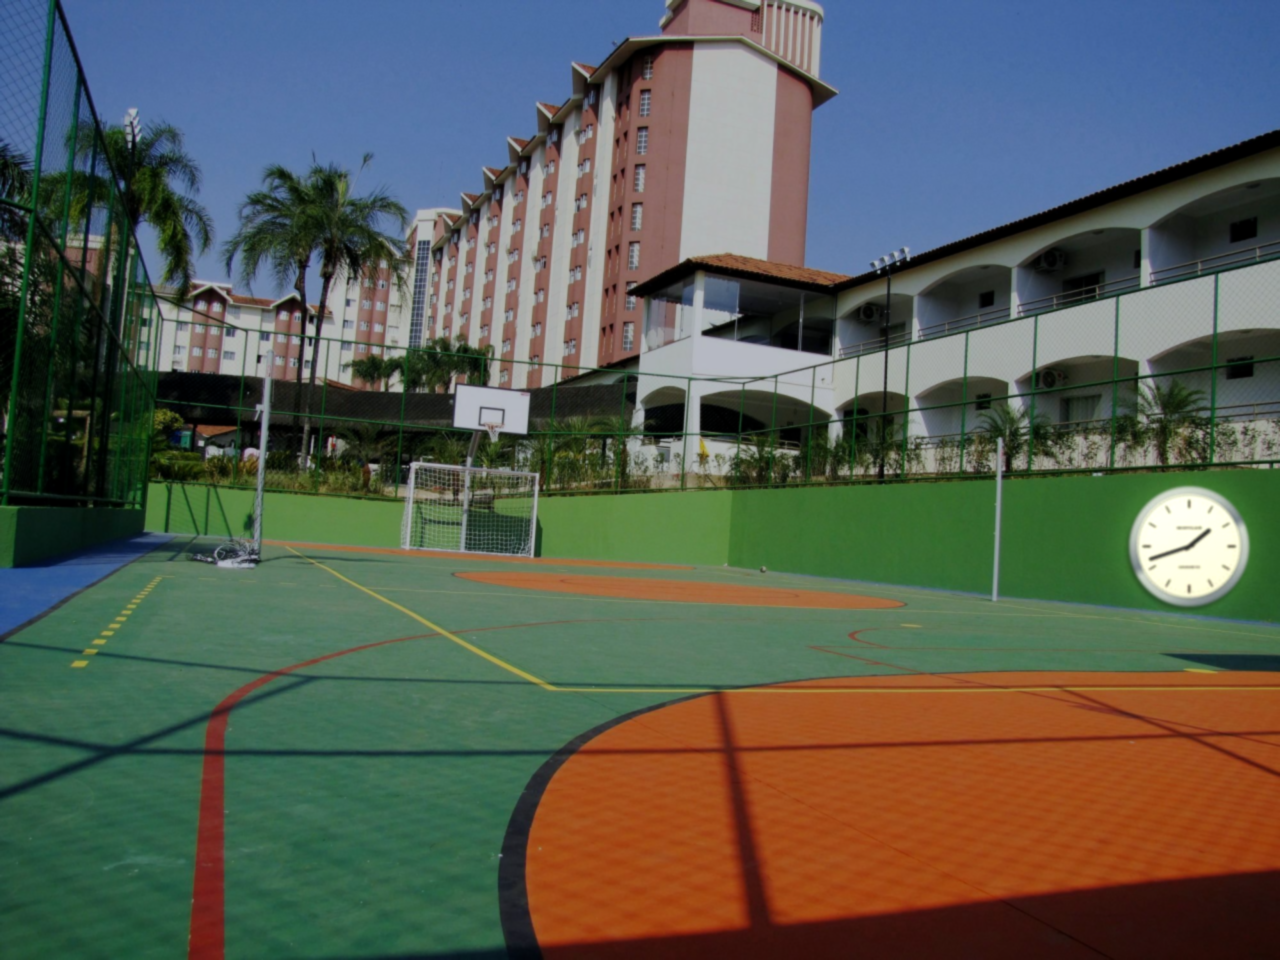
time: 1.42
